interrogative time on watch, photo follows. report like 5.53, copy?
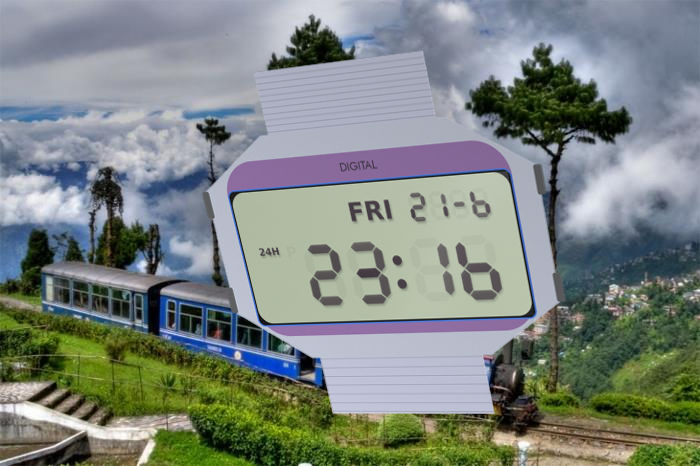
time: 23.16
